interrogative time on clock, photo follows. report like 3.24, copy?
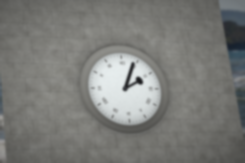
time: 2.04
